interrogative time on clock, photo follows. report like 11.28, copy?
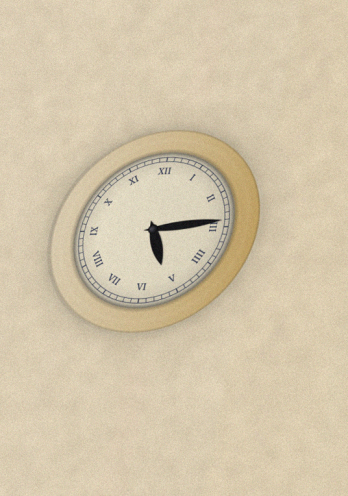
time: 5.14
